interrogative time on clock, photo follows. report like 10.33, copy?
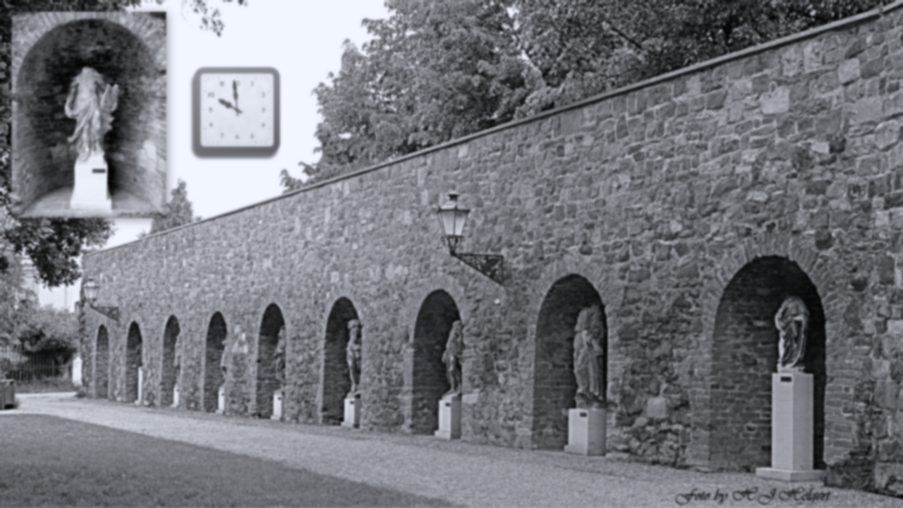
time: 9.59
